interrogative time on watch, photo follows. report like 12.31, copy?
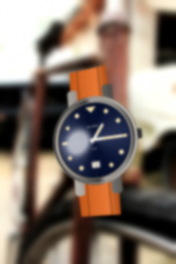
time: 1.15
